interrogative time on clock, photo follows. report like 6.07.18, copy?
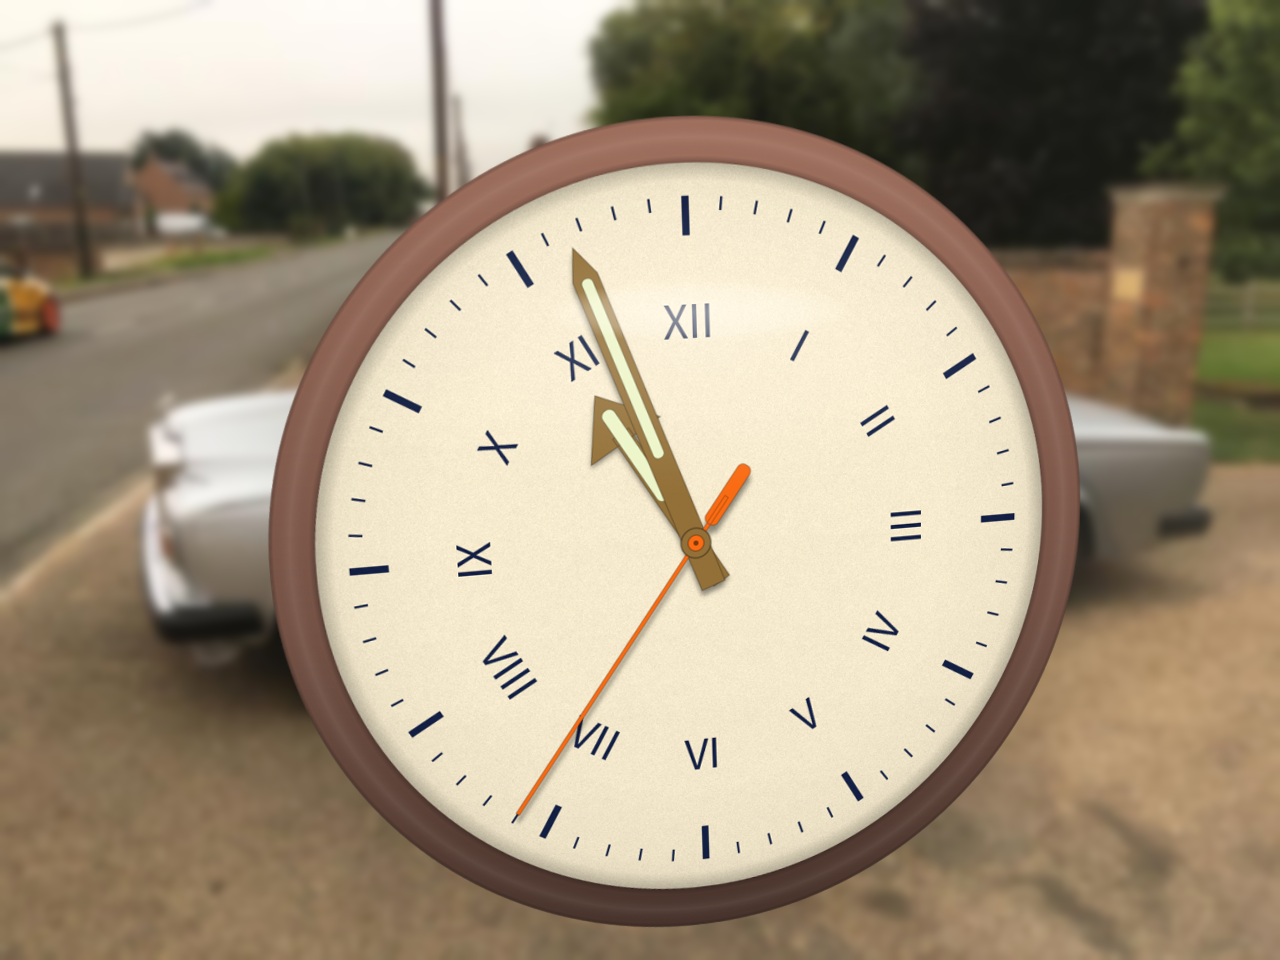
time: 10.56.36
